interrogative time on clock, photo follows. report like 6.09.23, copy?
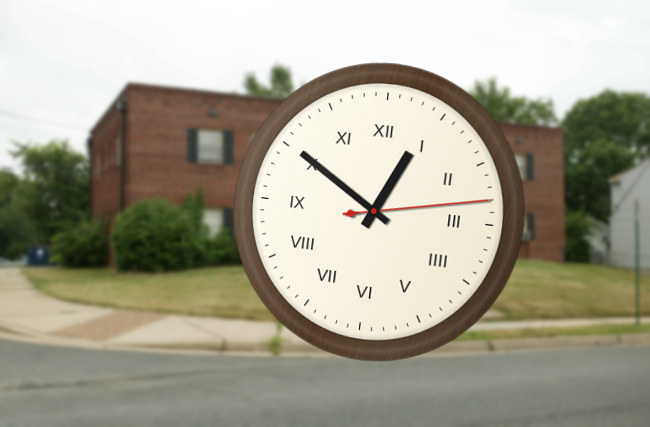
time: 12.50.13
